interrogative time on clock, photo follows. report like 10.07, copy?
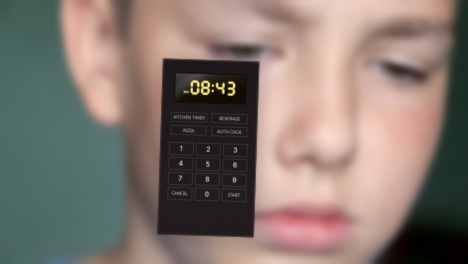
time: 8.43
